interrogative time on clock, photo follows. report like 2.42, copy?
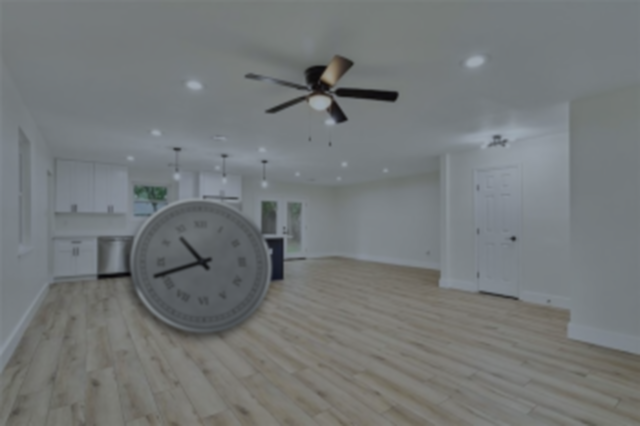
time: 10.42
